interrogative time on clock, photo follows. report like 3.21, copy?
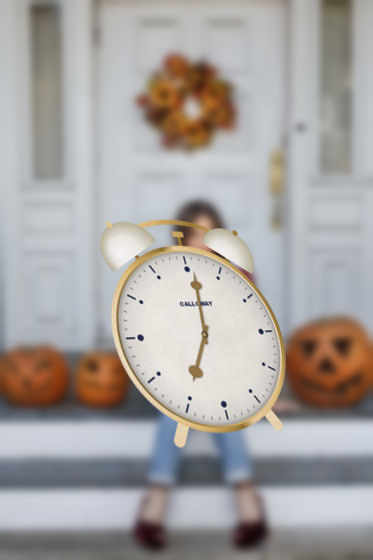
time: 7.01
